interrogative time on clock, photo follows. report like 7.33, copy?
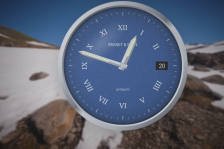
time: 12.48
